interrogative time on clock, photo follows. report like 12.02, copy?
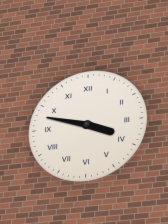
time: 3.48
